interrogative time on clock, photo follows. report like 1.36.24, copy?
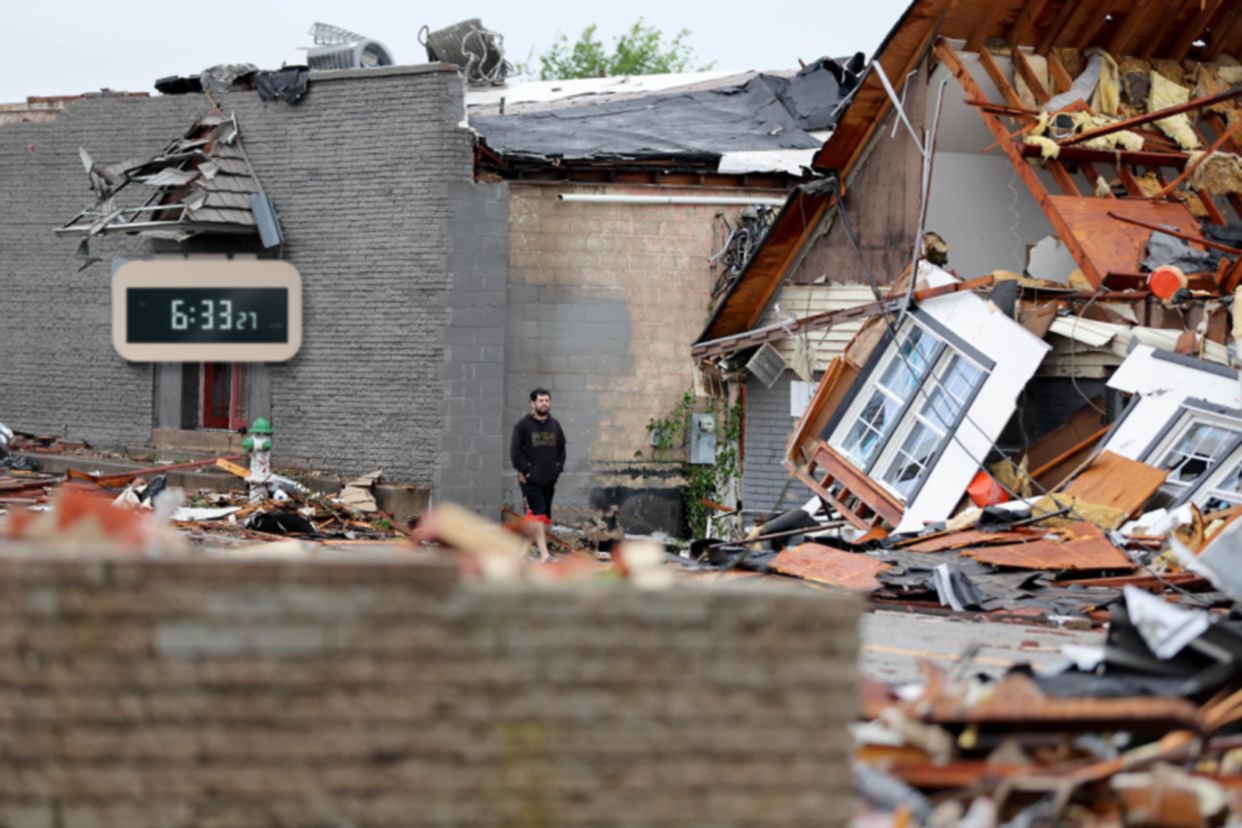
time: 6.33.27
